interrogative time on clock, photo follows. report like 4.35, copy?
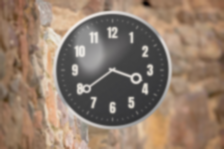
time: 3.39
